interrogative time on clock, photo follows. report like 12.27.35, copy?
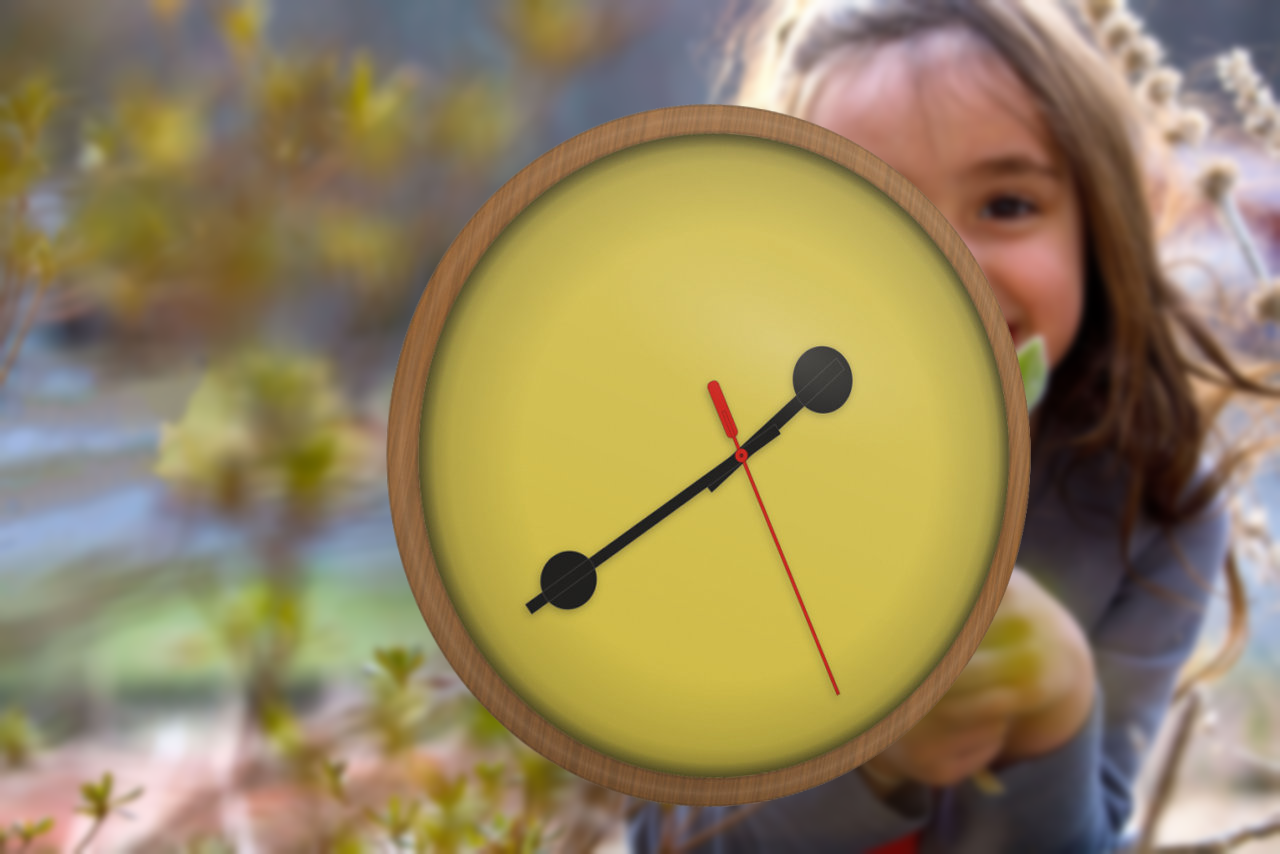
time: 1.39.26
